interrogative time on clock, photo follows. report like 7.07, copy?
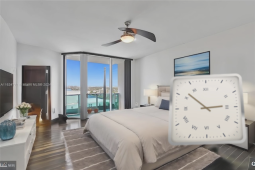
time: 2.52
